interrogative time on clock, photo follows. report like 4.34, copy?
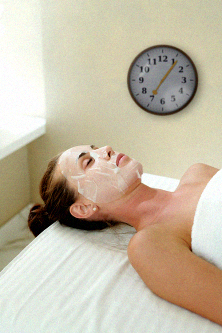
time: 7.06
